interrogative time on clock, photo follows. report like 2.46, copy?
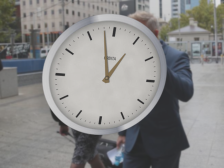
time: 12.58
